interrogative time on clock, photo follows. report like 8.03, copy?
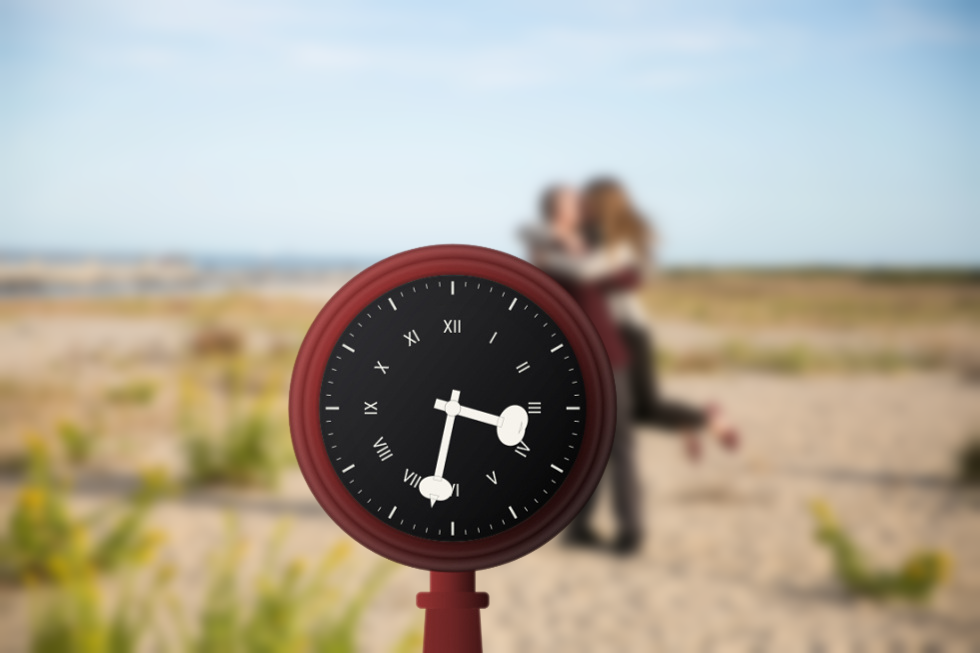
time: 3.32
